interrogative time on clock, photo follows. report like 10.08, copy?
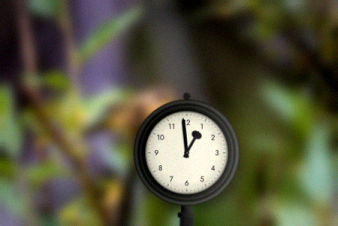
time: 12.59
